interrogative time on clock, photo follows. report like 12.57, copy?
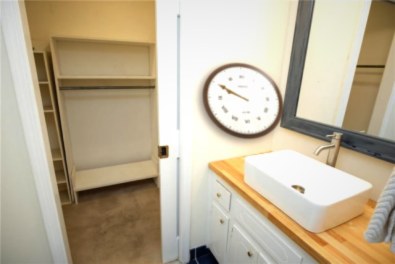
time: 9.50
